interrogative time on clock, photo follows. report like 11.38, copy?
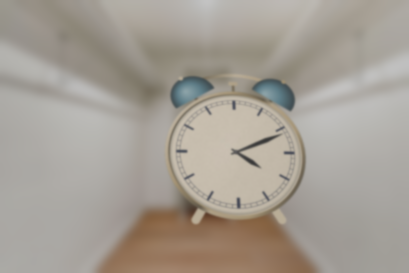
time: 4.11
